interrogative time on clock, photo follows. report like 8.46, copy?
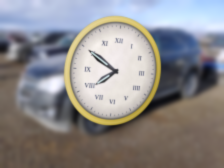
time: 7.50
